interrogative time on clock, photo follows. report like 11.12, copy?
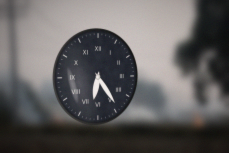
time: 6.24
